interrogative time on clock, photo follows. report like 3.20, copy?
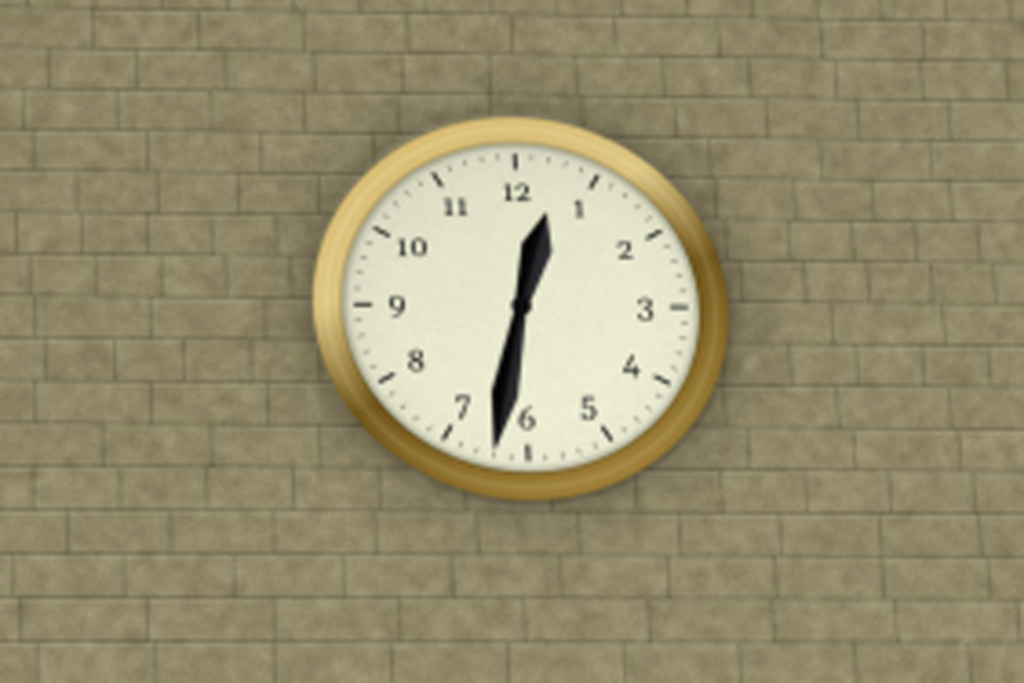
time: 12.32
